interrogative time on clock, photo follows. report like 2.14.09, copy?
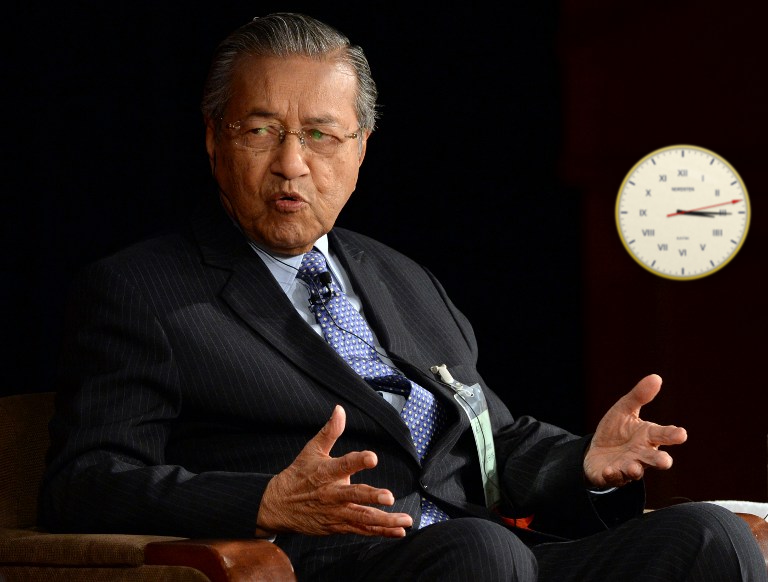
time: 3.15.13
